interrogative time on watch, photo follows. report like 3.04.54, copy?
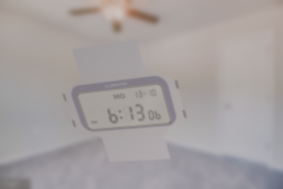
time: 6.13.06
